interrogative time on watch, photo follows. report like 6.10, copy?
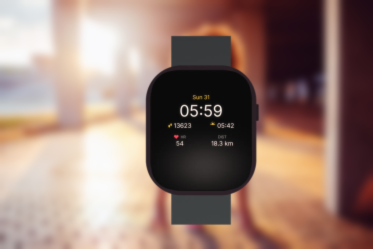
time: 5.59
